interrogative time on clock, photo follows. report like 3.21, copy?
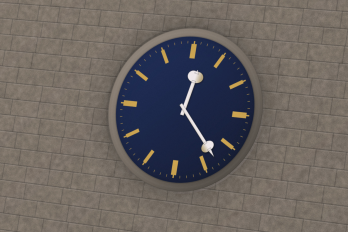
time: 12.23
